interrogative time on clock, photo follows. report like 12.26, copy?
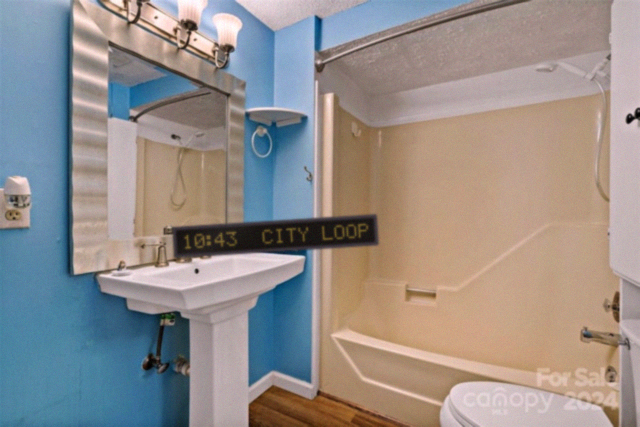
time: 10.43
